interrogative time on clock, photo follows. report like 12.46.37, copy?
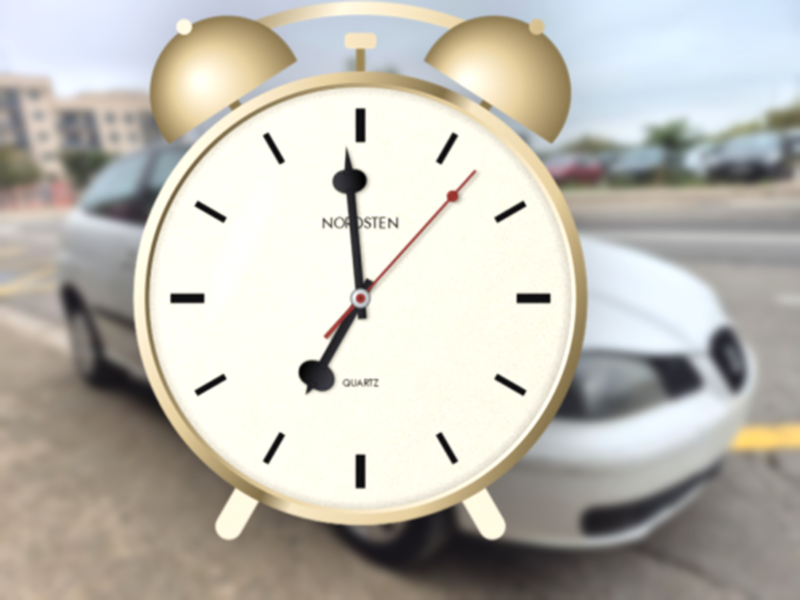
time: 6.59.07
